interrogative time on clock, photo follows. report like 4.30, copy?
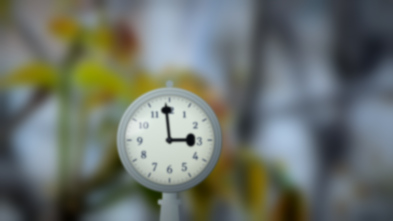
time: 2.59
